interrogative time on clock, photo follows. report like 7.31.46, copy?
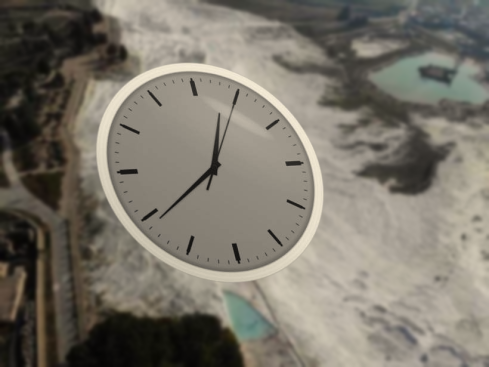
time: 12.39.05
